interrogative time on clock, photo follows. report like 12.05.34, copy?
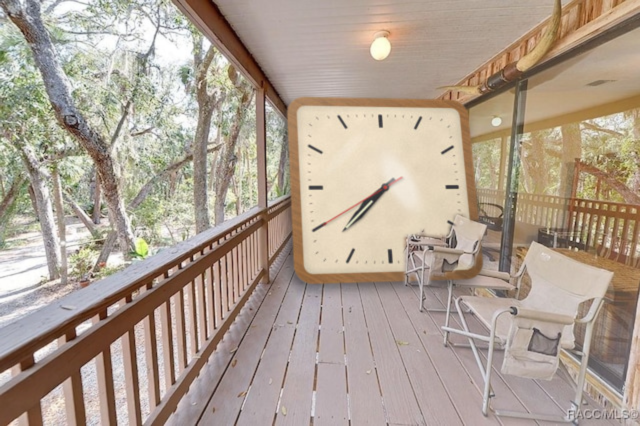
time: 7.37.40
